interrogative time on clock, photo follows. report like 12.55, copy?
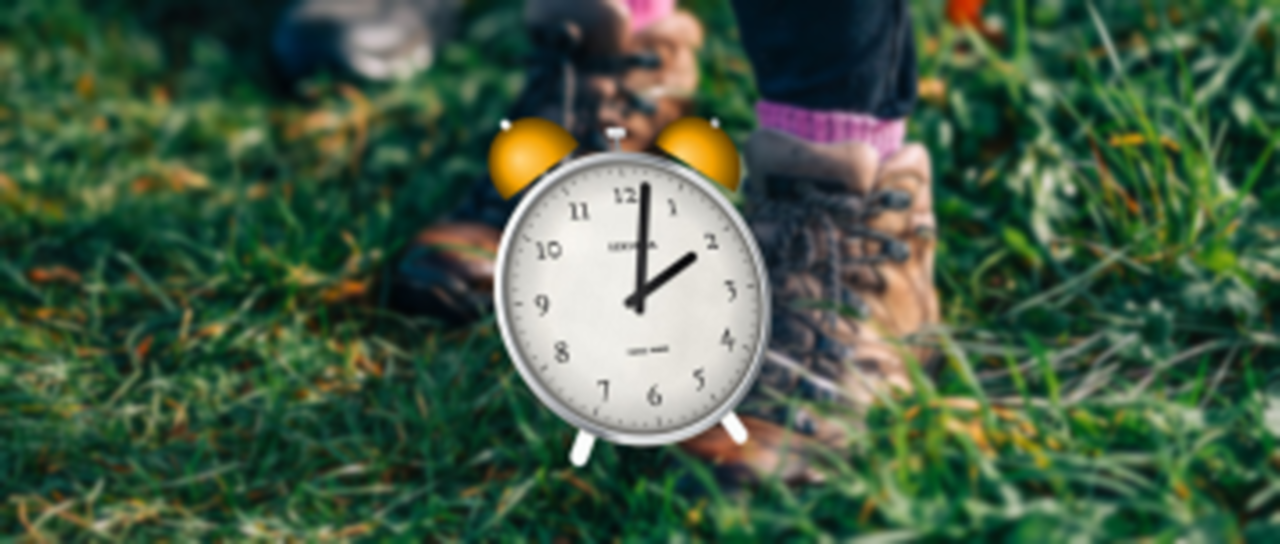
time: 2.02
